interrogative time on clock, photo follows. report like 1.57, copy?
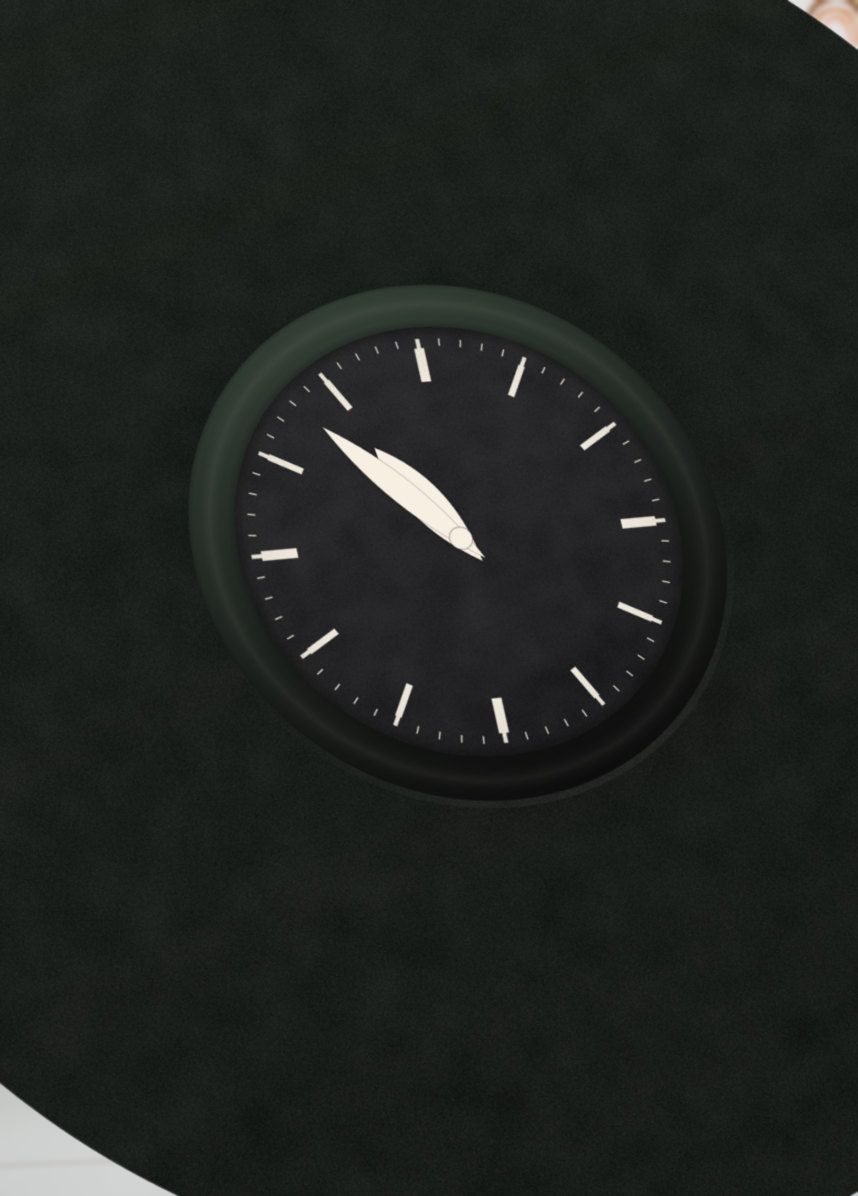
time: 10.53
